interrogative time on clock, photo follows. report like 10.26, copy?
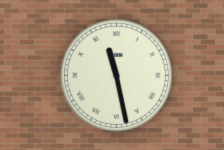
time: 11.28
